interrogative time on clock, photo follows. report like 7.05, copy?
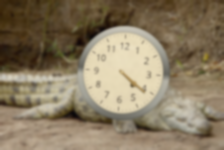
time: 4.21
